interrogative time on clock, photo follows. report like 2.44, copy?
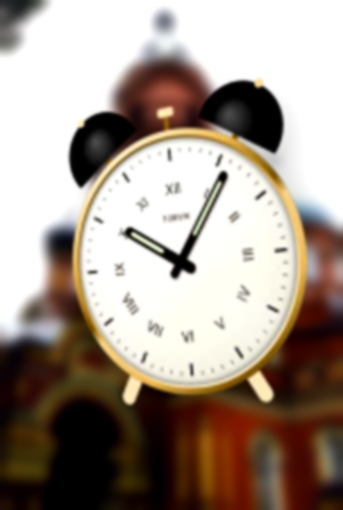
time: 10.06
